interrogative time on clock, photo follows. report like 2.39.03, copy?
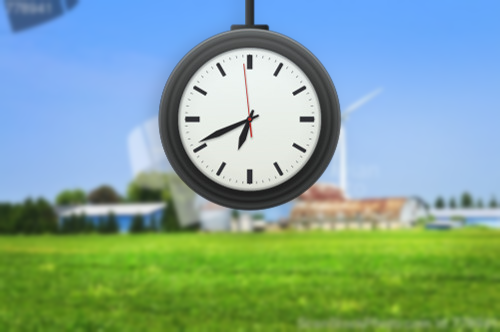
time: 6.40.59
